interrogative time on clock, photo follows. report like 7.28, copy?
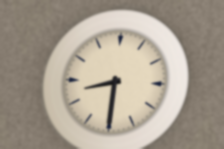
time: 8.30
